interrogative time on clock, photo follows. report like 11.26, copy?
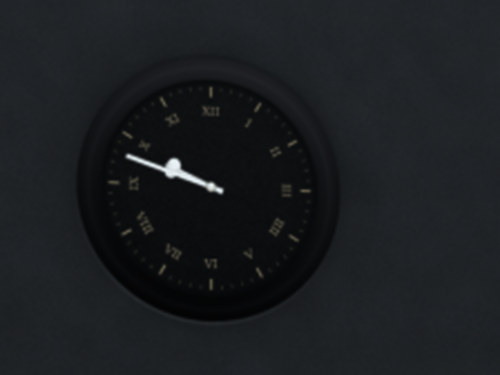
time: 9.48
